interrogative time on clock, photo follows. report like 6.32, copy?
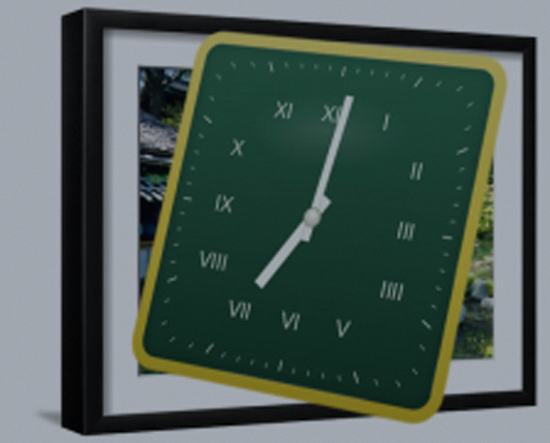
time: 7.01
